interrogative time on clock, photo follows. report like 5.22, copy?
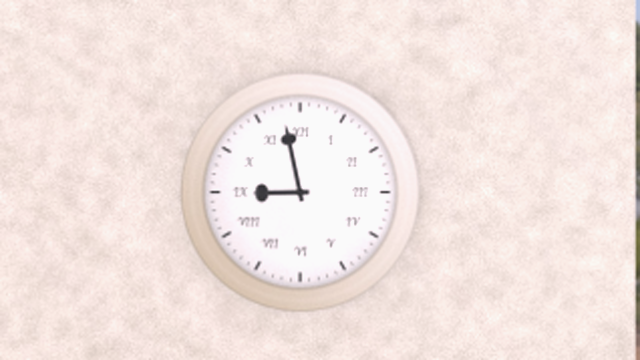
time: 8.58
